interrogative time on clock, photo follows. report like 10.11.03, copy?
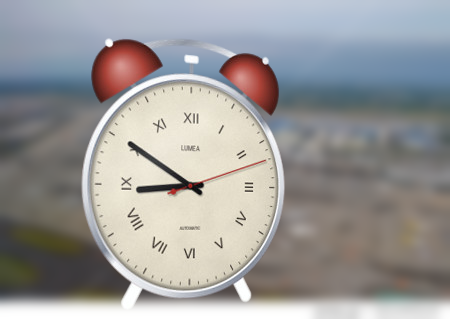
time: 8.50.12
